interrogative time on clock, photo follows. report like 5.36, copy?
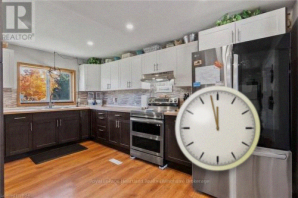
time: 11.58
